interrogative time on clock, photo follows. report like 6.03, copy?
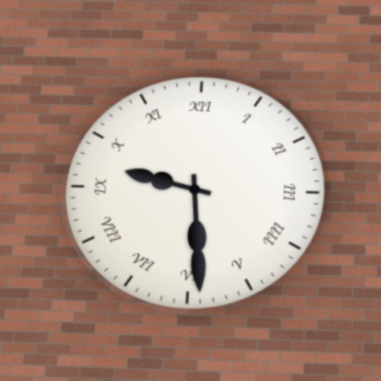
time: 9.29
